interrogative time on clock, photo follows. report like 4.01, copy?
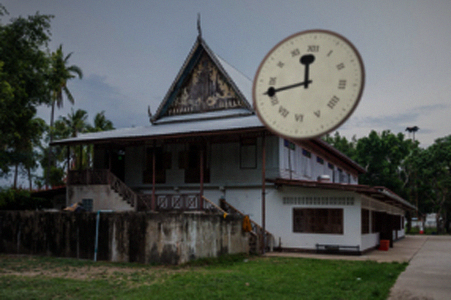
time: 11.42
